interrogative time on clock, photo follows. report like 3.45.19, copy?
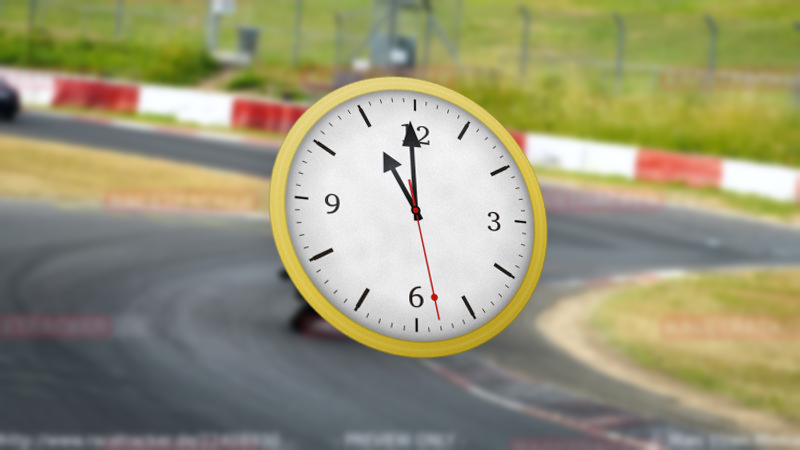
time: 10.59.28
